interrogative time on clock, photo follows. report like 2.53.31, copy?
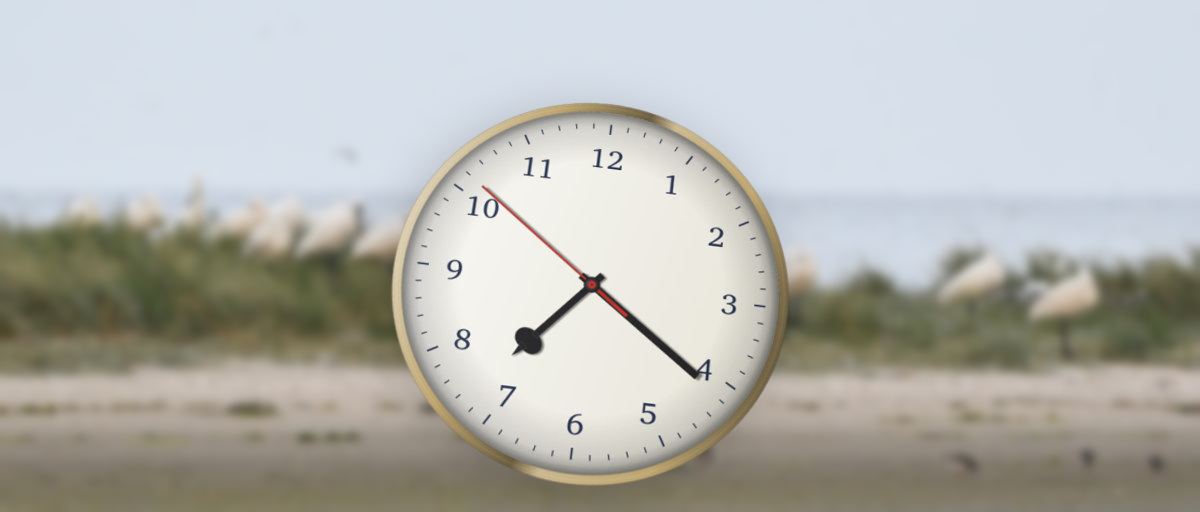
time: 7.20.51
